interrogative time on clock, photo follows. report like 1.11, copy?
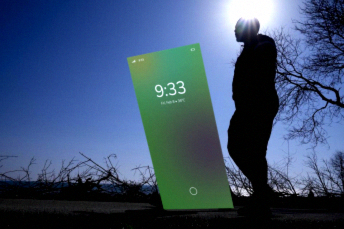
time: 9.33
